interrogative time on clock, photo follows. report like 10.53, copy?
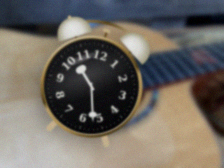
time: 10.27
